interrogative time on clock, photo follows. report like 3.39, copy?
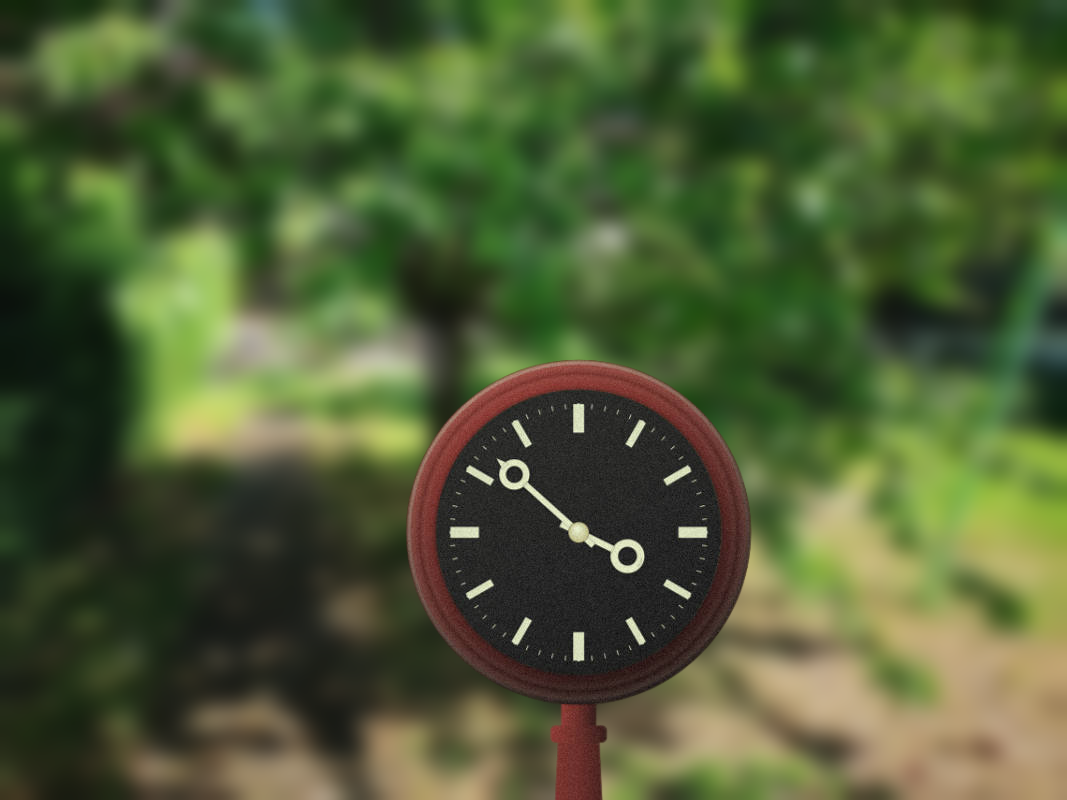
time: 3.52
